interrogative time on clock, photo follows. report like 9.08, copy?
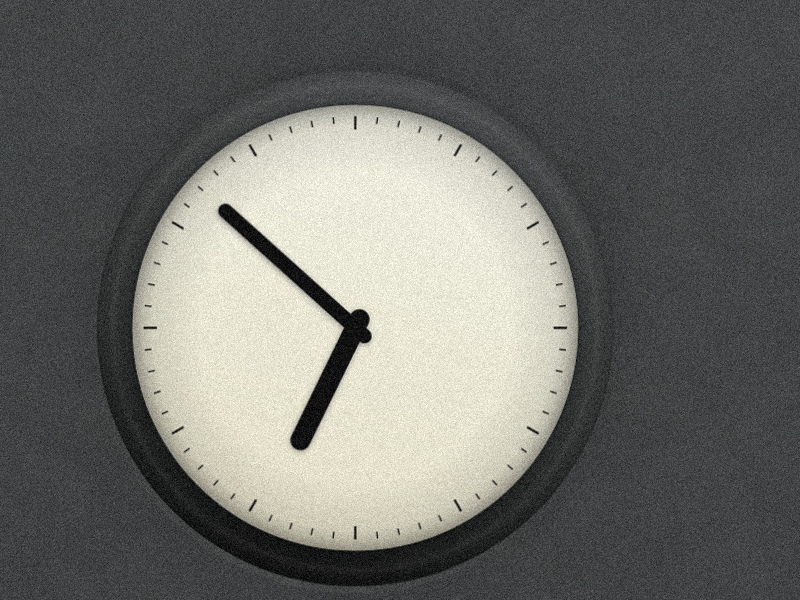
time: 6.52
